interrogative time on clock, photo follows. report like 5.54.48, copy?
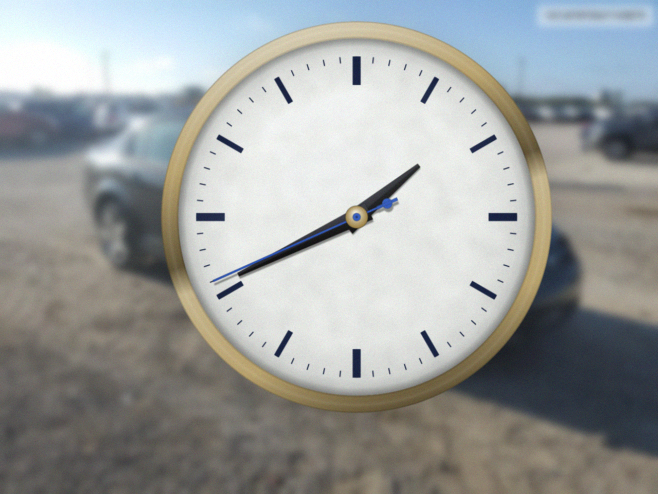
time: 1.40.41
